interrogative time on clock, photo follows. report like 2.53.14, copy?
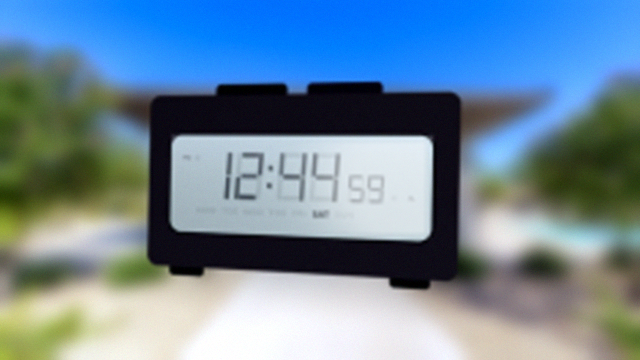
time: 12.44.59
